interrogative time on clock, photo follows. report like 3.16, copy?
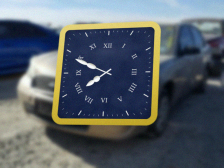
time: 7.49
